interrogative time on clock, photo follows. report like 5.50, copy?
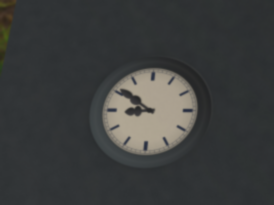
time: 8.51
